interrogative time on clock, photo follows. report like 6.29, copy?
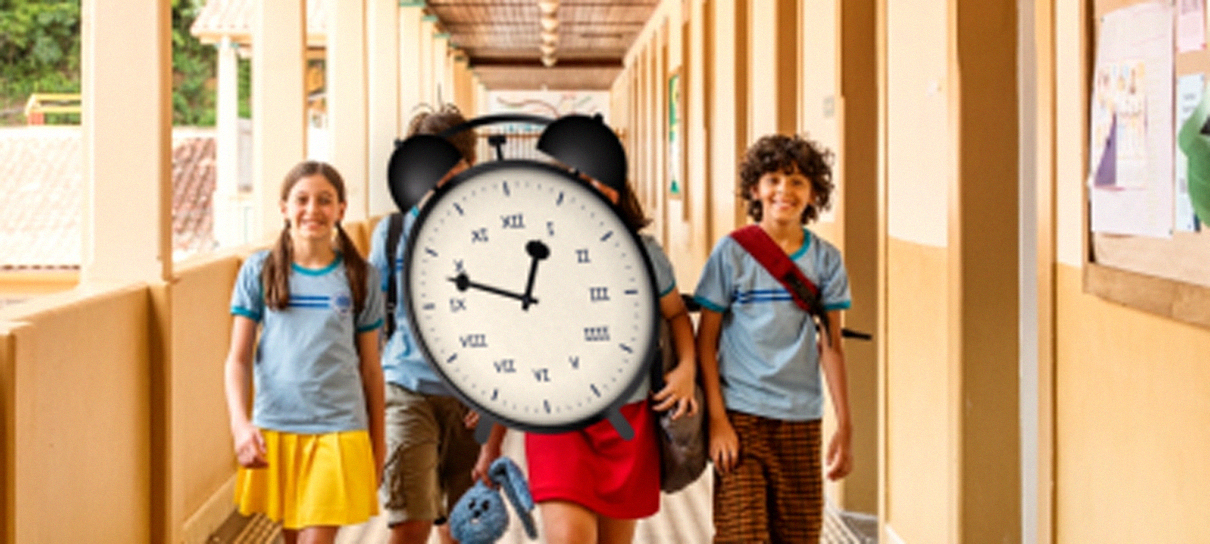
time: 12.48
